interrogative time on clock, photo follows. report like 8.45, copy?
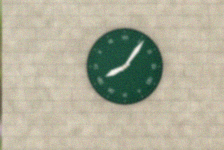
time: 8.06
